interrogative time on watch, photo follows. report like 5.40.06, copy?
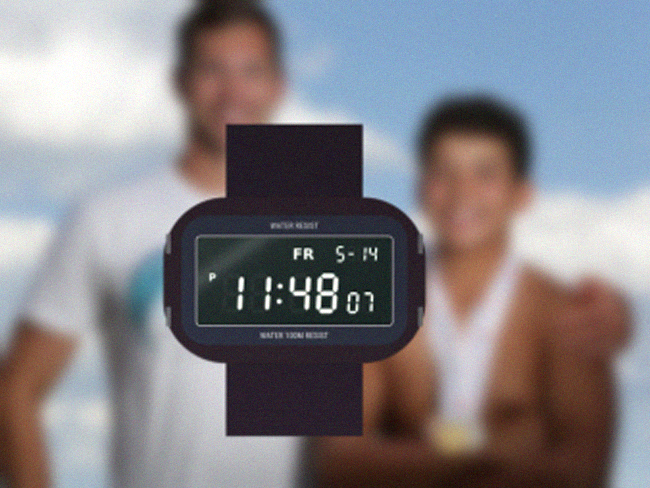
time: 11.48.07
